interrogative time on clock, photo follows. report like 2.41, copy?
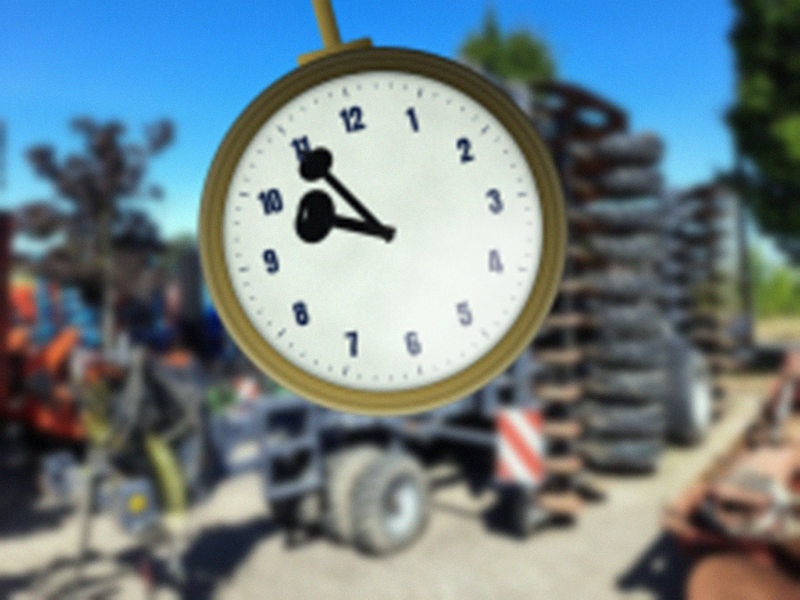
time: 9.55
